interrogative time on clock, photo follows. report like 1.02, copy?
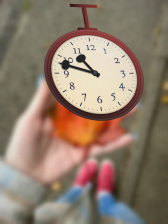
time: 10.48
